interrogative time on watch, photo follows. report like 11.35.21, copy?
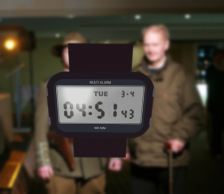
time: 4.51.43
